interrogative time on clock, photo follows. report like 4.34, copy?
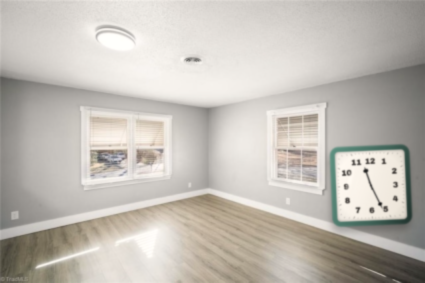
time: 11.26
